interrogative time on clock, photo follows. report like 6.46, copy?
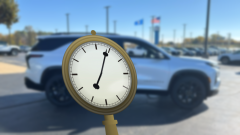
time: 7.04
